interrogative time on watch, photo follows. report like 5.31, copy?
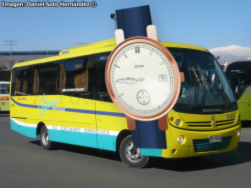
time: 8.45
